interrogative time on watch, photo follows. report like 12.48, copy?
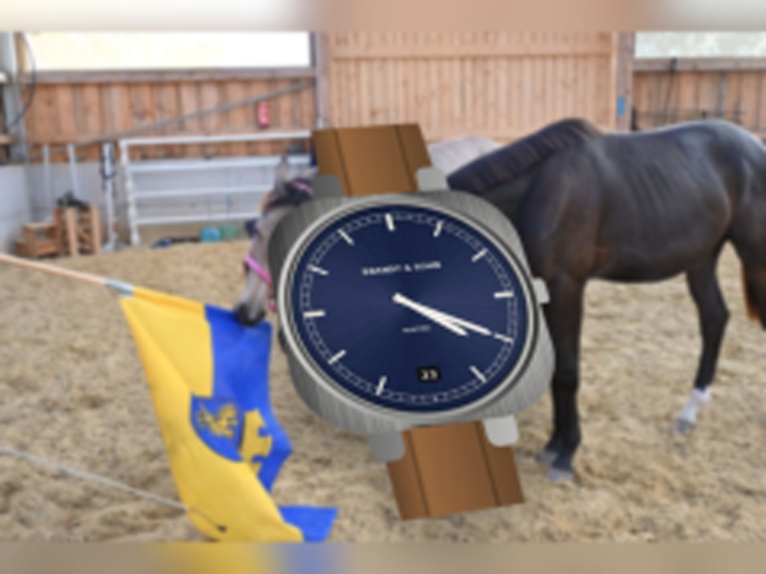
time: 4.20
